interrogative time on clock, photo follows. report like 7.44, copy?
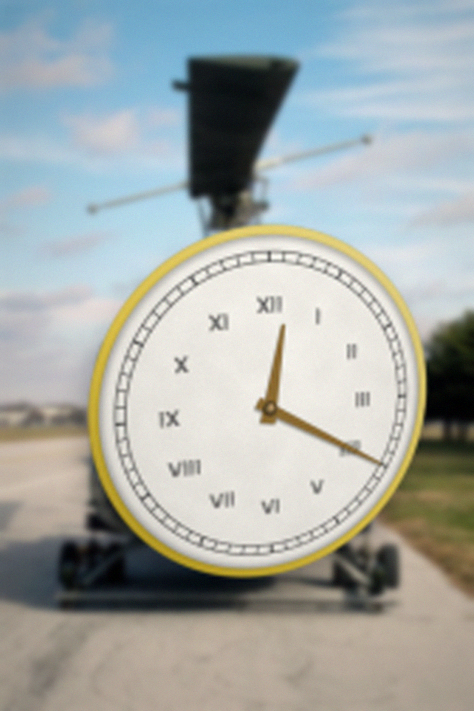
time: 12.20
